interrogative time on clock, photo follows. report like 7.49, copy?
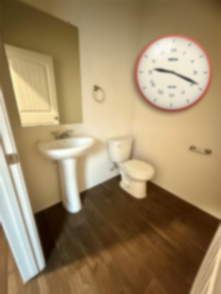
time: 9.19
